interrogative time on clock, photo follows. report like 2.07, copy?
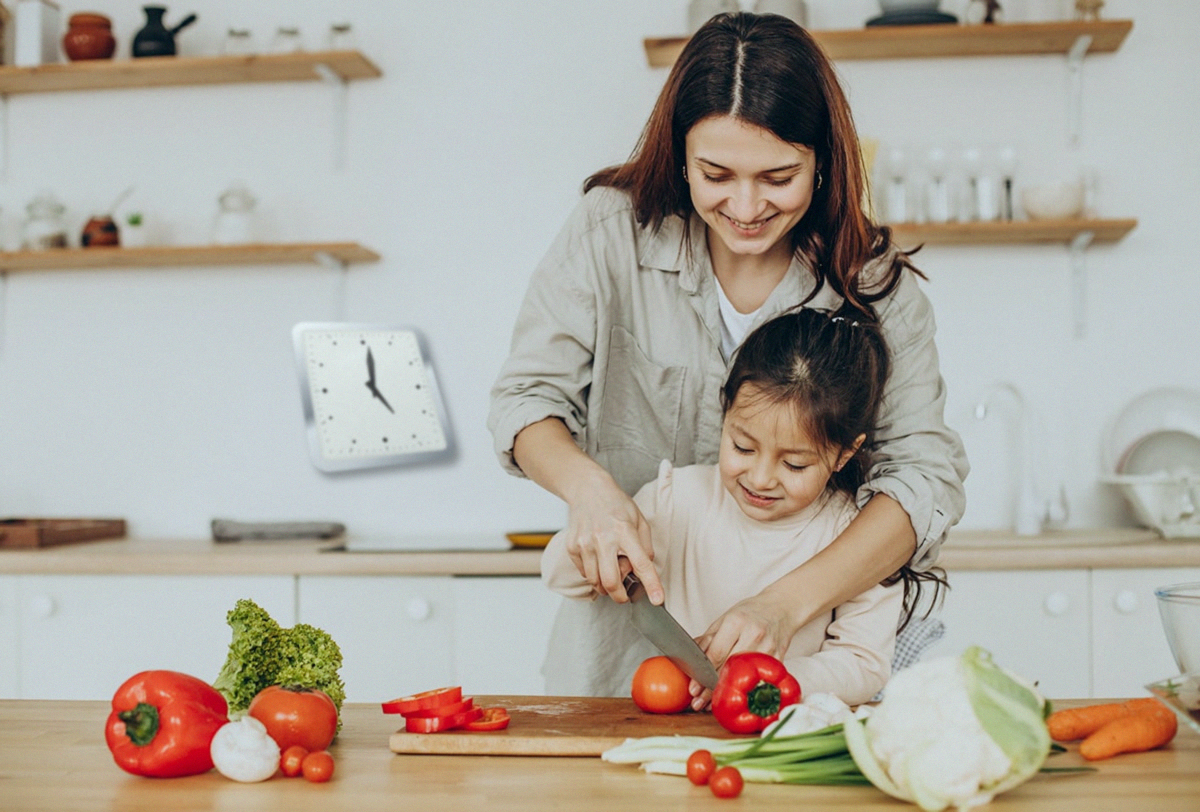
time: 5.01
